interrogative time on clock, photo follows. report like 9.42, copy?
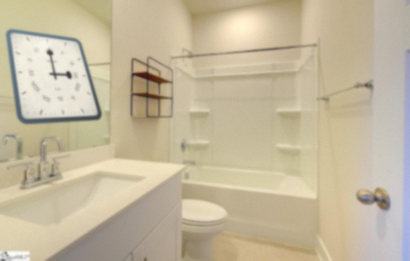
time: 3.00
